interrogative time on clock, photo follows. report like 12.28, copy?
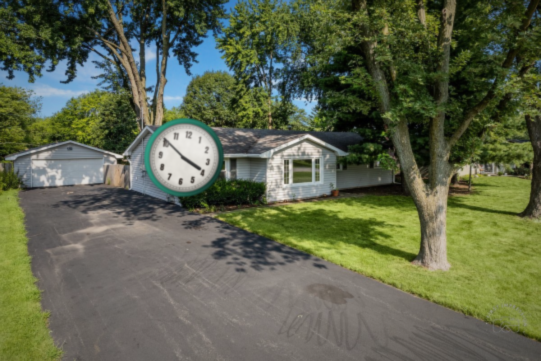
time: 3.51
